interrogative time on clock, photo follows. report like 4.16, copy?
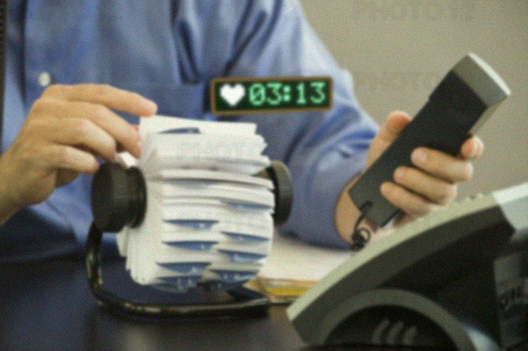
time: 3.13
